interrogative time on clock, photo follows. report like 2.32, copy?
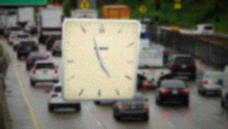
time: 4.57
